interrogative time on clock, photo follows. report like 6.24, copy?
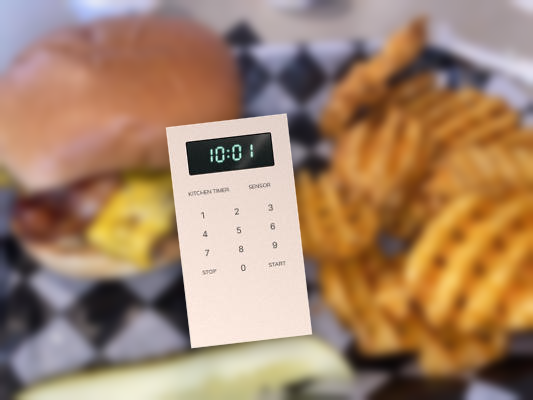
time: 10.01
